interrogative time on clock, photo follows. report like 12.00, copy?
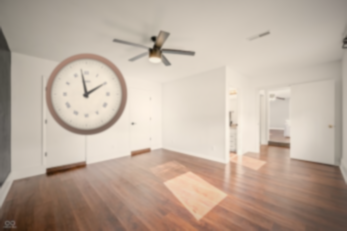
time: 1.58
